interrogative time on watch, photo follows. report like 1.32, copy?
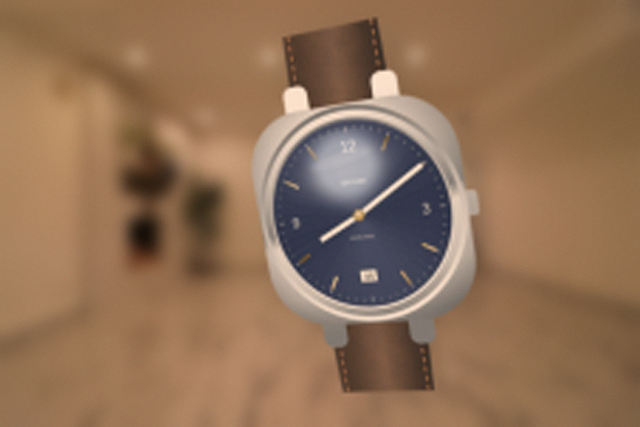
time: 8.10
